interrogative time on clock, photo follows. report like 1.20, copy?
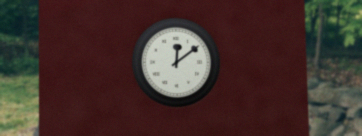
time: 12.09
